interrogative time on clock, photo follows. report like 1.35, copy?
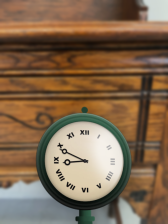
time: 8.49
